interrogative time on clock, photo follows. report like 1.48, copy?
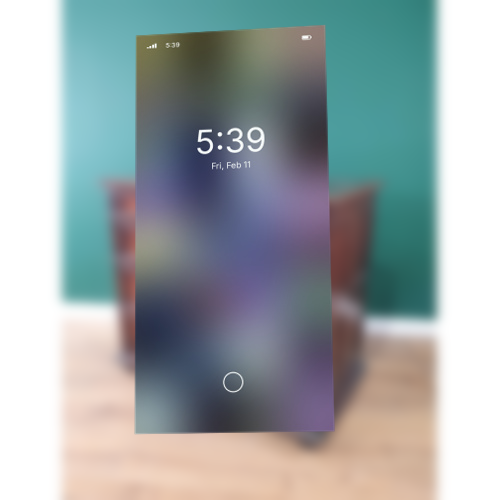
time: 5.39
